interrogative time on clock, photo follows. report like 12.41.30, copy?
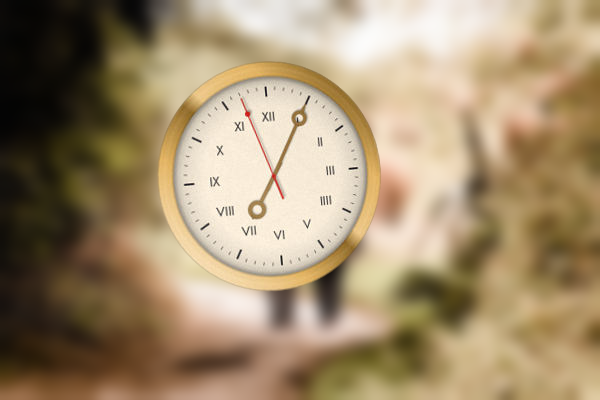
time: 7.04.57
